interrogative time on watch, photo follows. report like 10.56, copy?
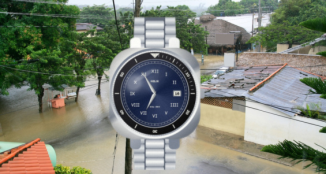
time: 6.55
